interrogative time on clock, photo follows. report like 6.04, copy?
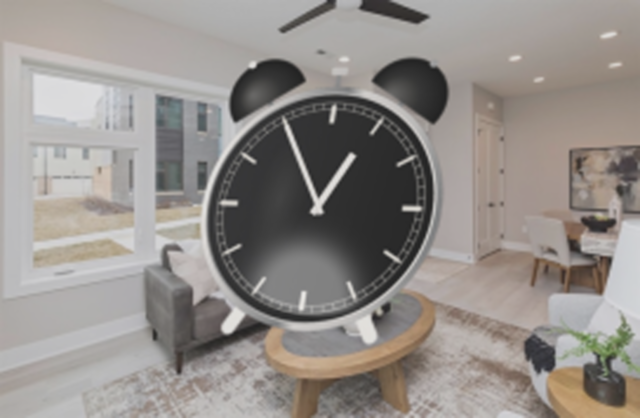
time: 12.55
